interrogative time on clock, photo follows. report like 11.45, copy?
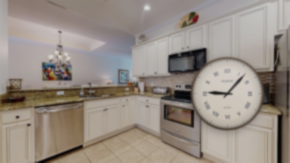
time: 9.07
